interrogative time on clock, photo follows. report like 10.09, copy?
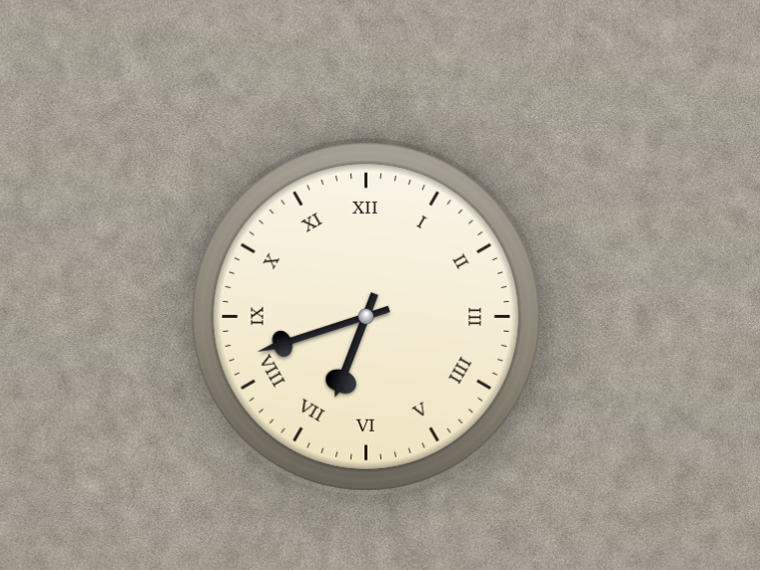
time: 6.42
